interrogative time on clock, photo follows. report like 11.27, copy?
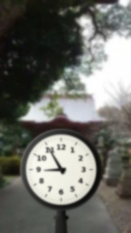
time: 8.55
